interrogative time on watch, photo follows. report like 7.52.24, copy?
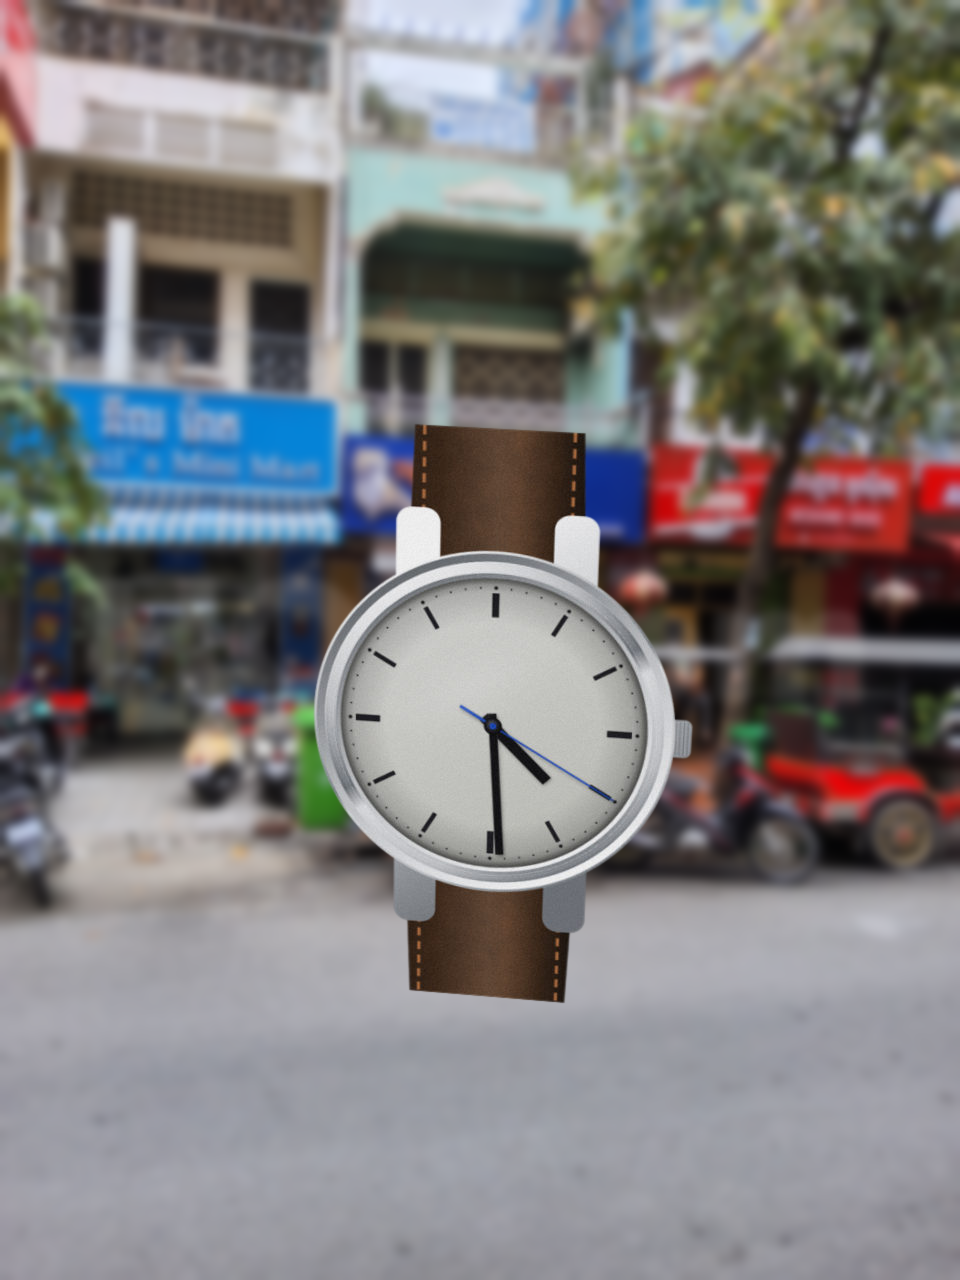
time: 4.29.20
